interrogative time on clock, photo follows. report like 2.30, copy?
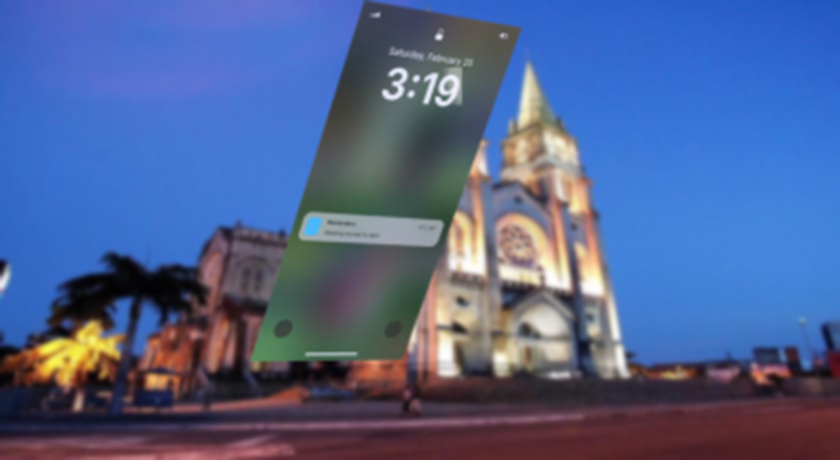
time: 3.19
